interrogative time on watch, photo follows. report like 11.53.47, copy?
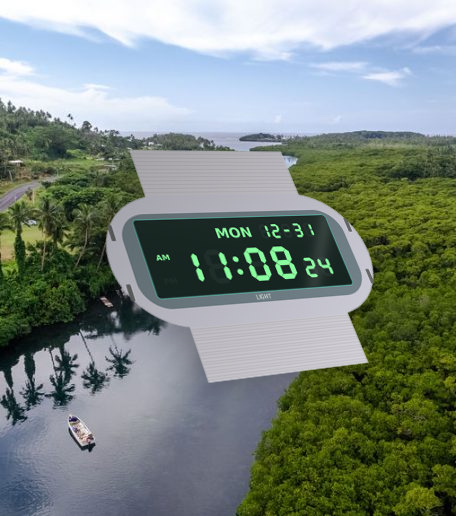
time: 11.08.24
